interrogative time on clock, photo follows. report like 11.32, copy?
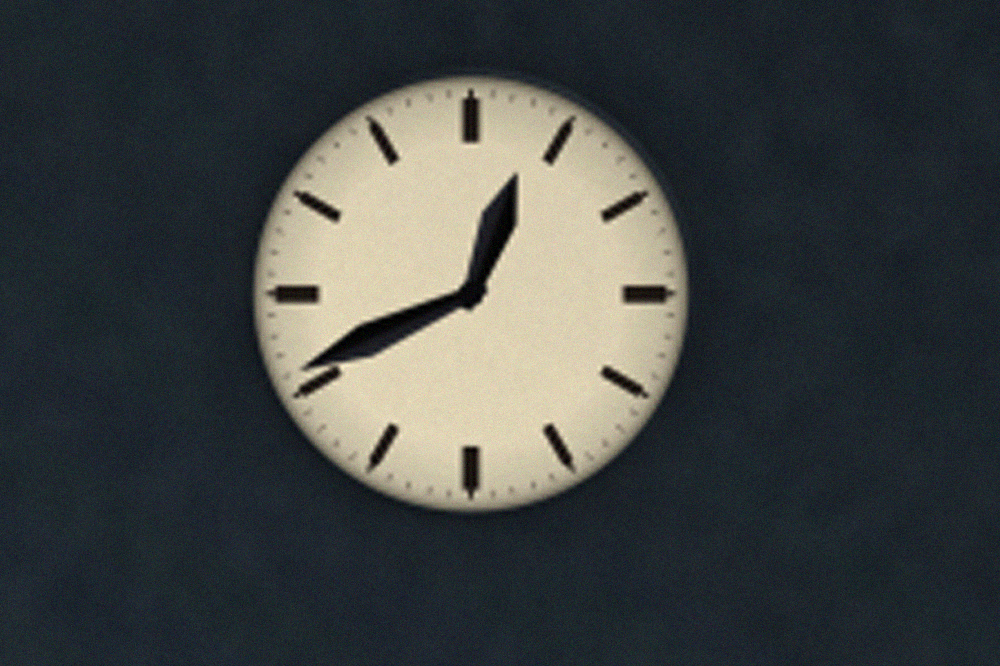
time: 12.41
